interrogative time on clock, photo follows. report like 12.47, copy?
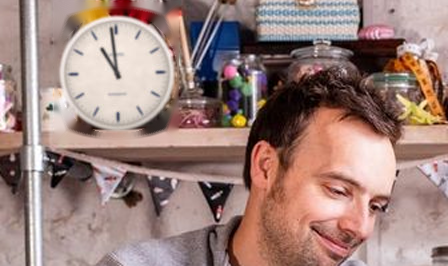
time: 10.59
